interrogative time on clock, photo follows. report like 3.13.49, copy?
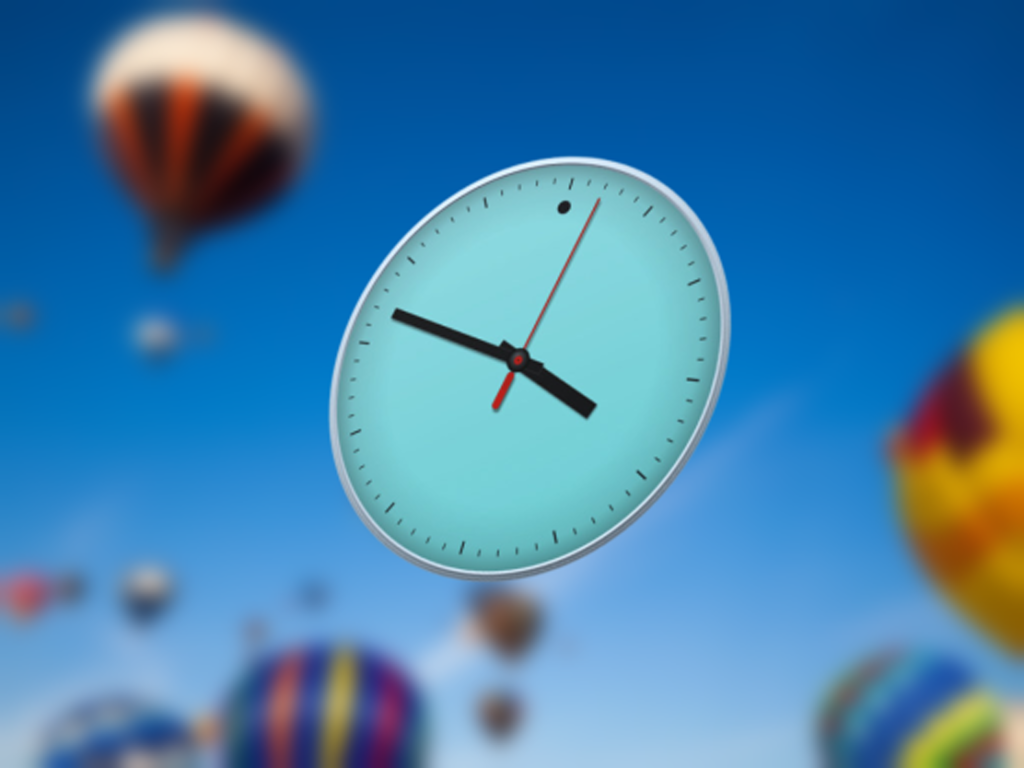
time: 3.47.02
